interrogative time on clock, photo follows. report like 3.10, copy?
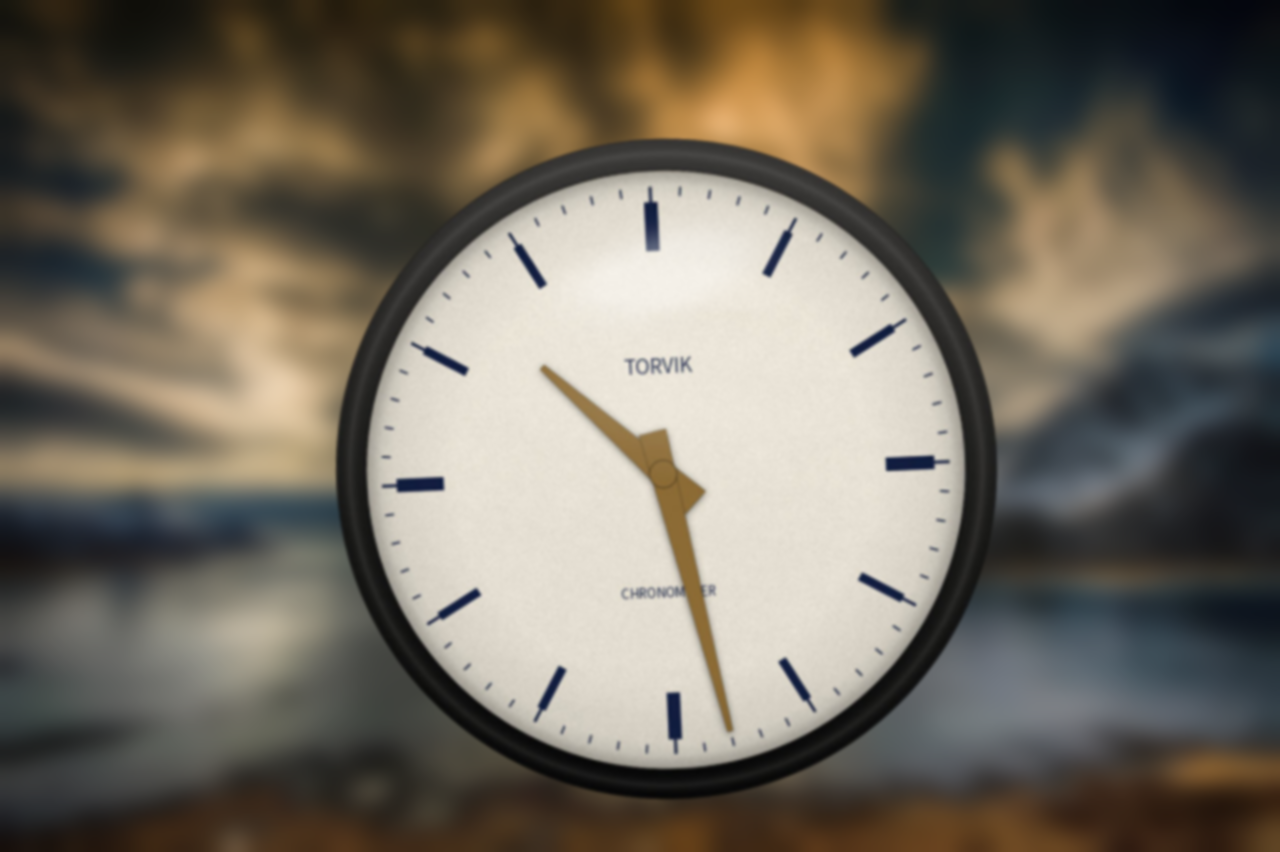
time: 10.28
